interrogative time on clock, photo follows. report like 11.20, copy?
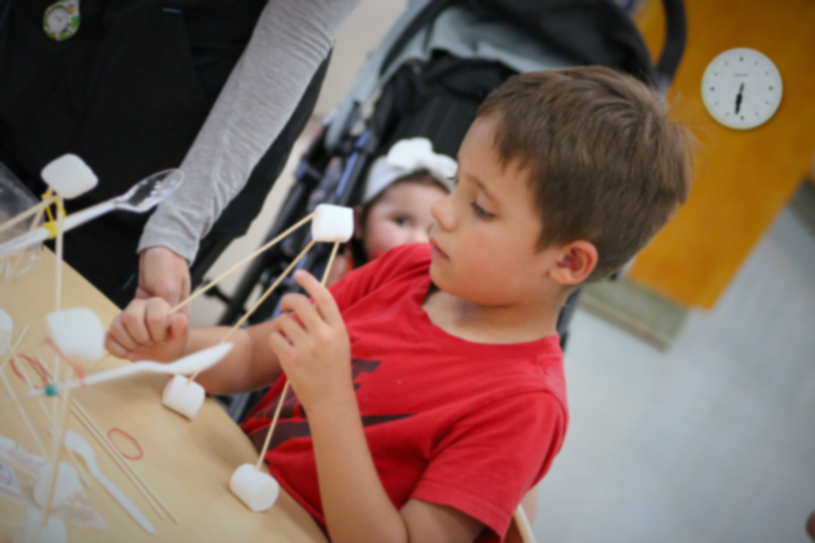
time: 6.32
